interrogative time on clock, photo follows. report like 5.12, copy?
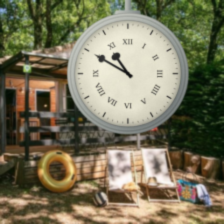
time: 10.50
